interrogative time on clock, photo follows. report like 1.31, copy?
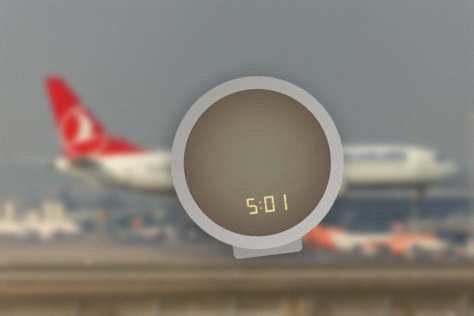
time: 5.01
